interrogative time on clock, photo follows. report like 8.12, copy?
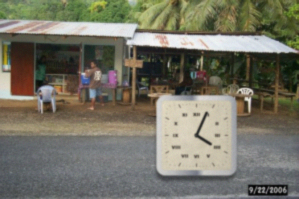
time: 4.04
